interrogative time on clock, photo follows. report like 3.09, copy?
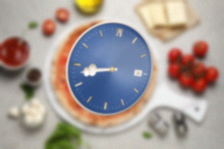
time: 8.43
